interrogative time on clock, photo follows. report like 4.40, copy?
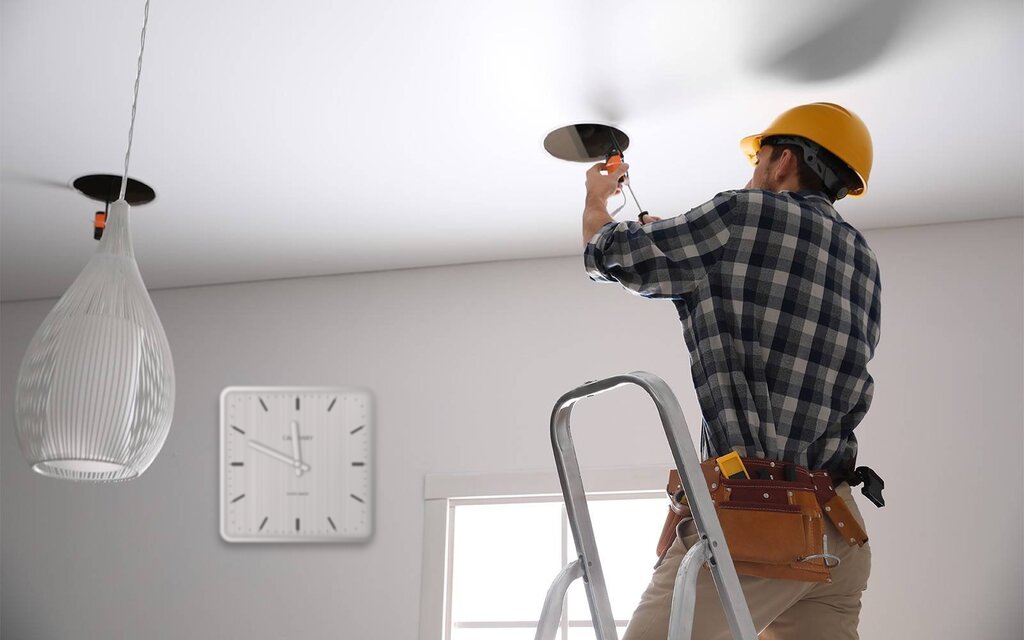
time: 11.49
